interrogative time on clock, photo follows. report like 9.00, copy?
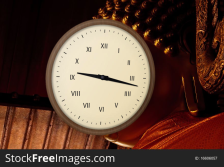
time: 9.17
